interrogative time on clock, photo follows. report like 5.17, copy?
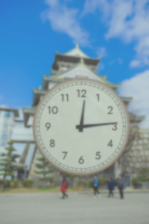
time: 12.14
